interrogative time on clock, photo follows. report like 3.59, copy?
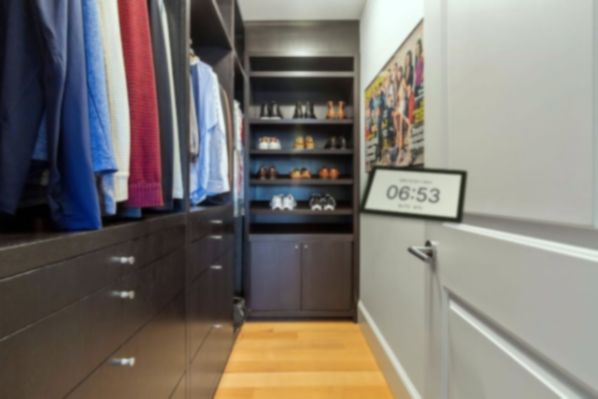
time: 6.53
